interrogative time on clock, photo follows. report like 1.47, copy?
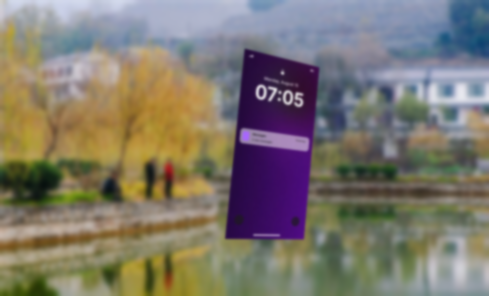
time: 7.05
